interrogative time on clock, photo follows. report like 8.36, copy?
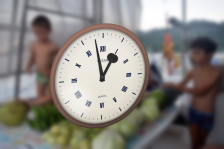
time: 12.58
